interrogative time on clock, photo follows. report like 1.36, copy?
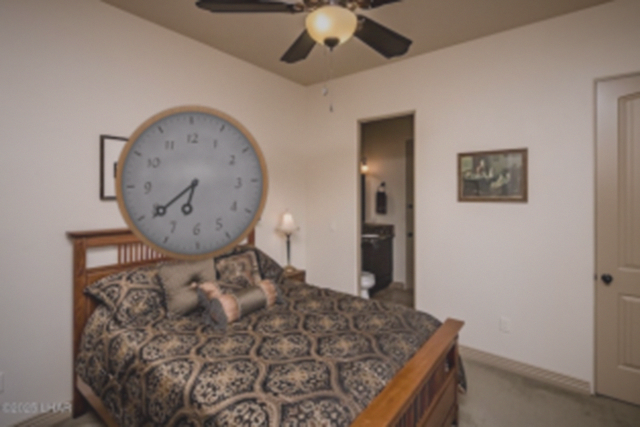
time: 6.39
